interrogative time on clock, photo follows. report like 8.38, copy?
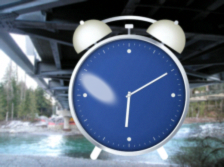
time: 6.10
